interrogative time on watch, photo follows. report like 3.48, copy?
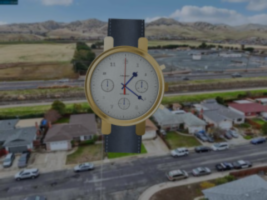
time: 1.21
